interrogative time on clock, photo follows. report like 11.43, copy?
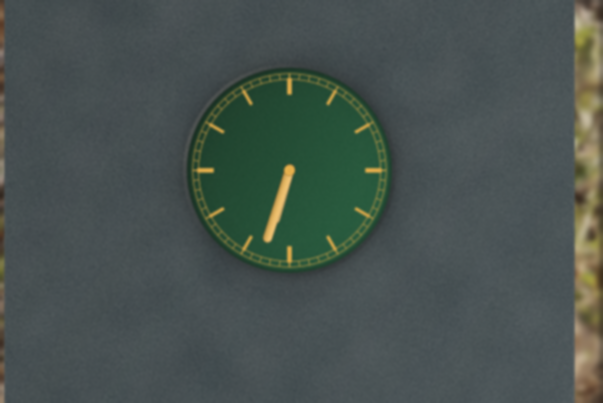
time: 6.33
